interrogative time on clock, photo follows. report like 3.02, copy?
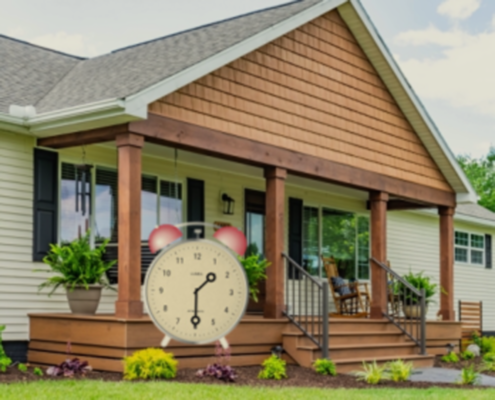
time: 1.30
